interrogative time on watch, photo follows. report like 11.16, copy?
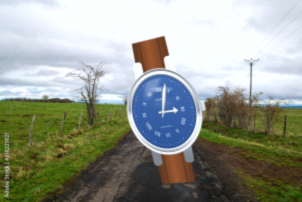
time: 3.03
